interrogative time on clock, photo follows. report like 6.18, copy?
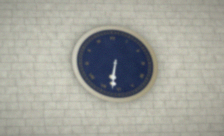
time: 6.32
